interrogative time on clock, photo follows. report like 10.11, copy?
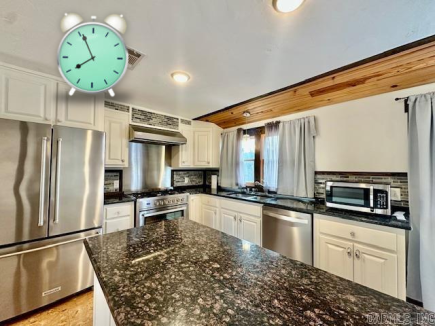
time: 7.56
